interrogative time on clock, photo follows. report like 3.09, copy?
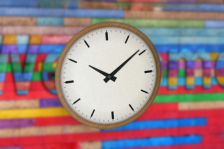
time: 10.09
